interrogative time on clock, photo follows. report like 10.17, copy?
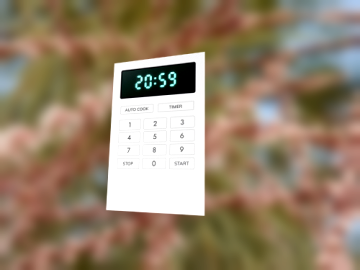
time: 20.59
